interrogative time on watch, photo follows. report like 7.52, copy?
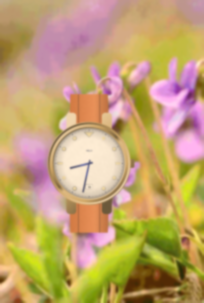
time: 8.32
